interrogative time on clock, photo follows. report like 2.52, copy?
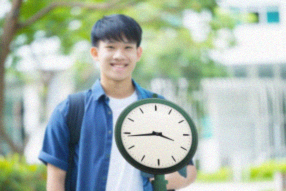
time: 3.44
